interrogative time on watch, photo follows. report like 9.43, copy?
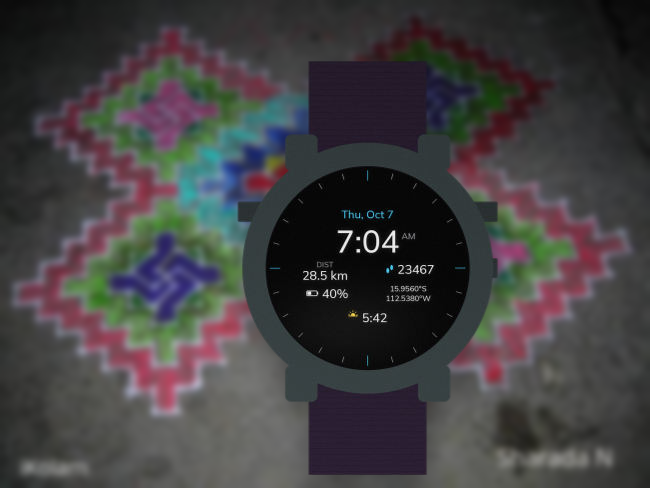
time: 7.04
